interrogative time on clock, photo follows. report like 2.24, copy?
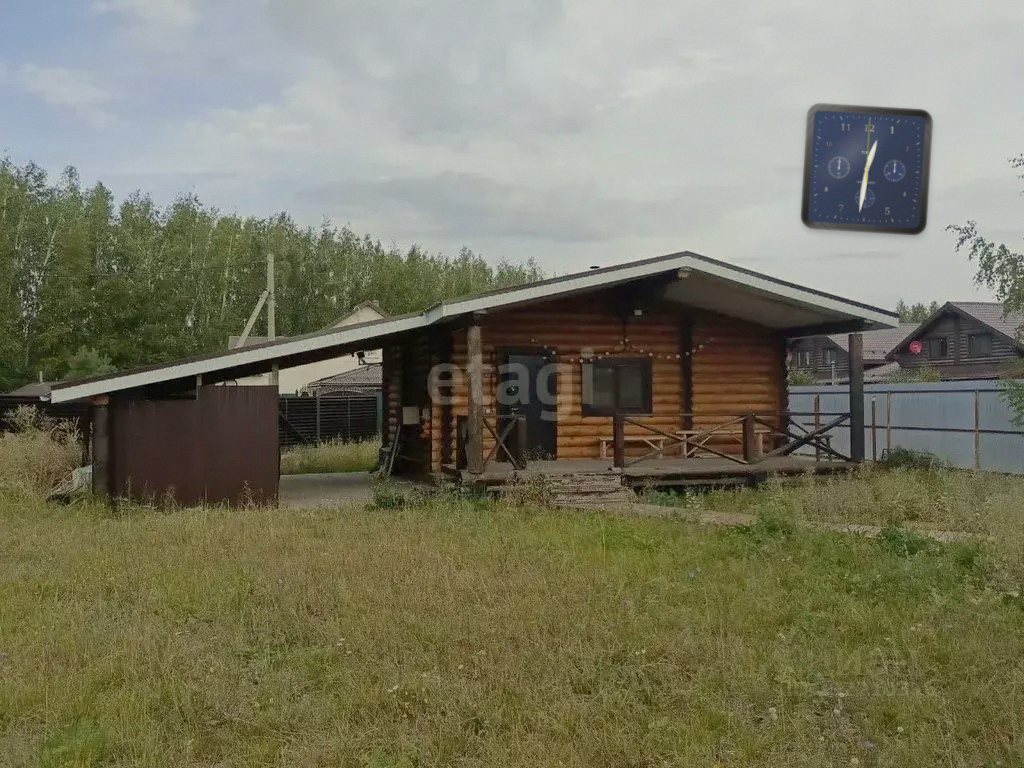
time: 12.31
